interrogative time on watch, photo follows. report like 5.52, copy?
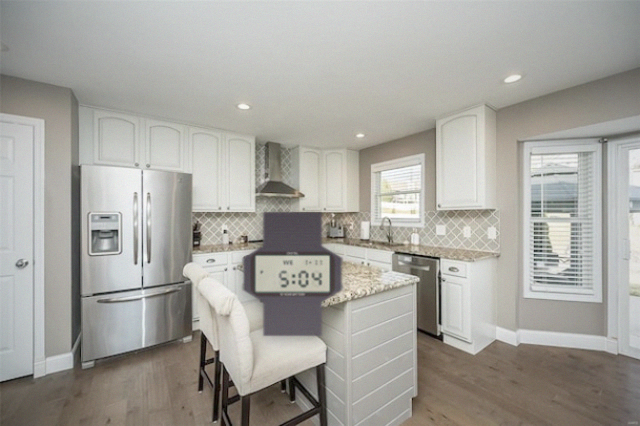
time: 5.04
